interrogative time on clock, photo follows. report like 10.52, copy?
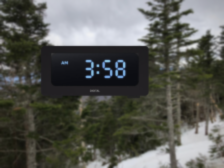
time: 3.58
